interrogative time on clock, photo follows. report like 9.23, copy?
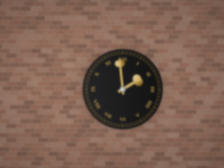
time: 1.59
